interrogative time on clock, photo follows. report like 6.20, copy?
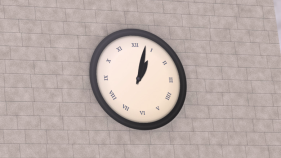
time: 1.03
